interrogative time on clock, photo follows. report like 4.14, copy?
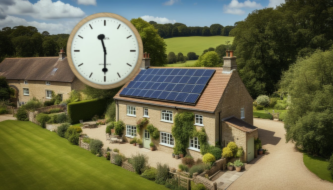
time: 11.30
